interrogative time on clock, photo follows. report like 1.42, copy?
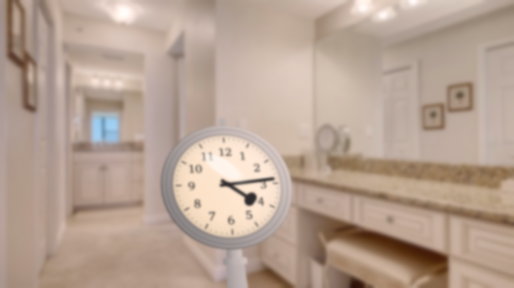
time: 4.14
